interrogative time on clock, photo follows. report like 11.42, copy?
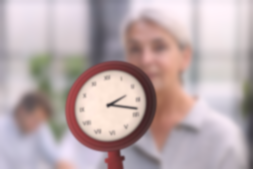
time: 2.18
